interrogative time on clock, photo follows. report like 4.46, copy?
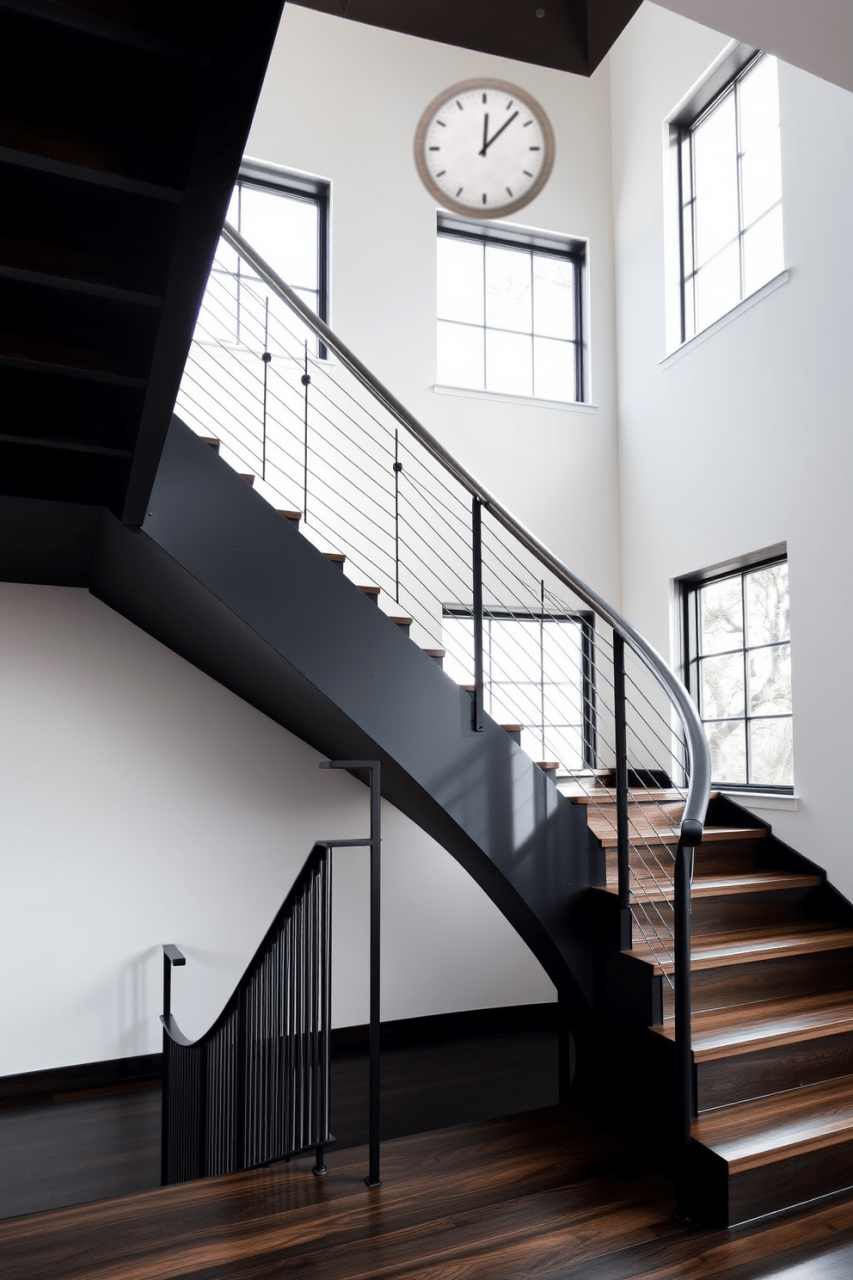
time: 12.07
